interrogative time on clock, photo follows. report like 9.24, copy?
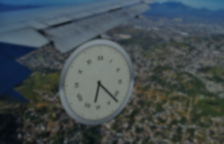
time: 6.22
